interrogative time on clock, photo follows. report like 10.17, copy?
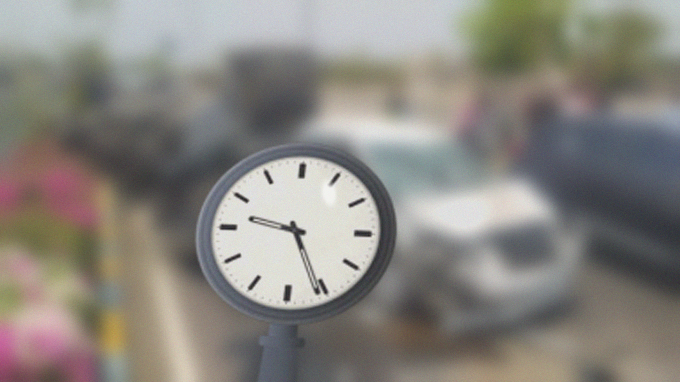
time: 9.26
